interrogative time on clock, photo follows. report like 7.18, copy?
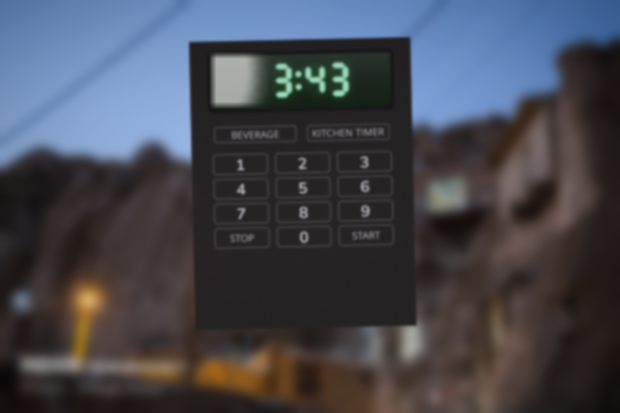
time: 3.43
